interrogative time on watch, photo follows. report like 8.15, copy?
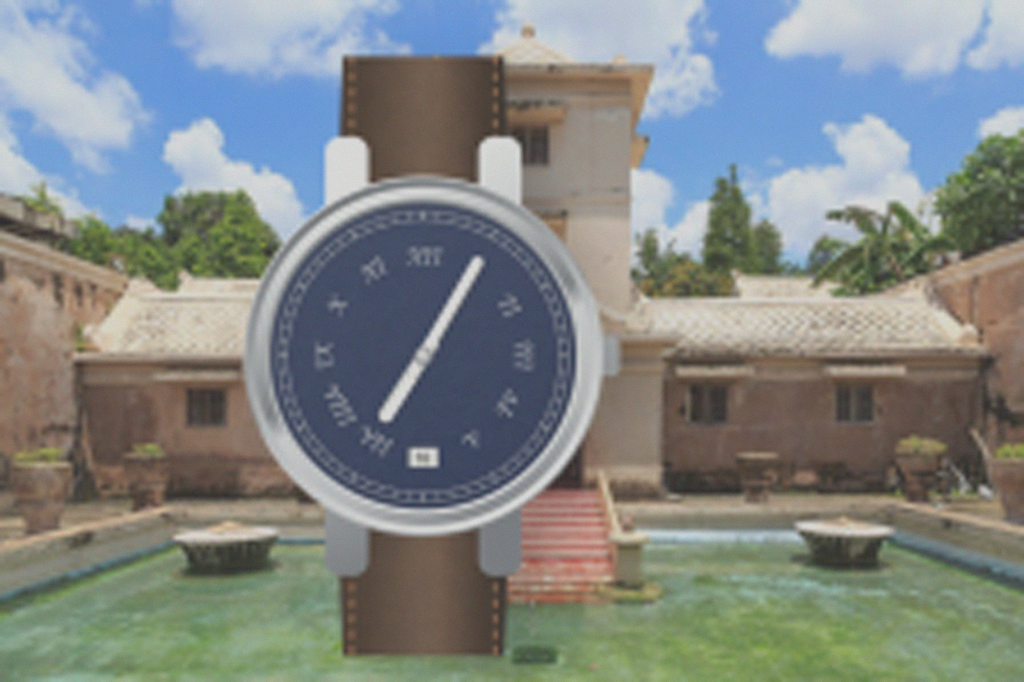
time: 7.05
